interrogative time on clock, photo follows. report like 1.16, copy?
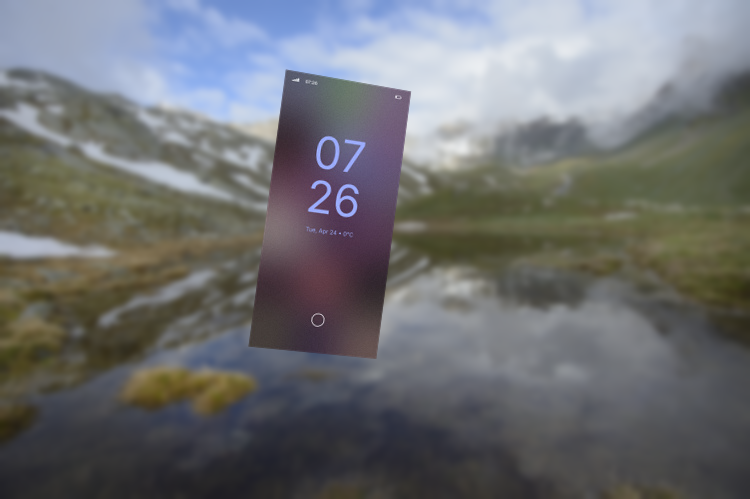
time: 7.26
